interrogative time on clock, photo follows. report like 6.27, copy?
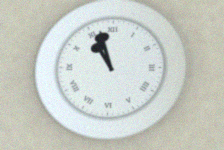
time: 10.57
